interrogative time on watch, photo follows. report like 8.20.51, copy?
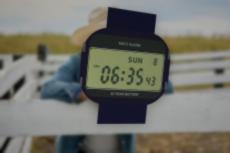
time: 6.35.43
